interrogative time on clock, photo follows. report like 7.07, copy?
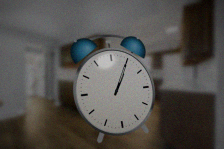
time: 1.05
